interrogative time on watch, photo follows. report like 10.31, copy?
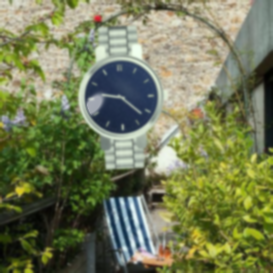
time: 9.22
